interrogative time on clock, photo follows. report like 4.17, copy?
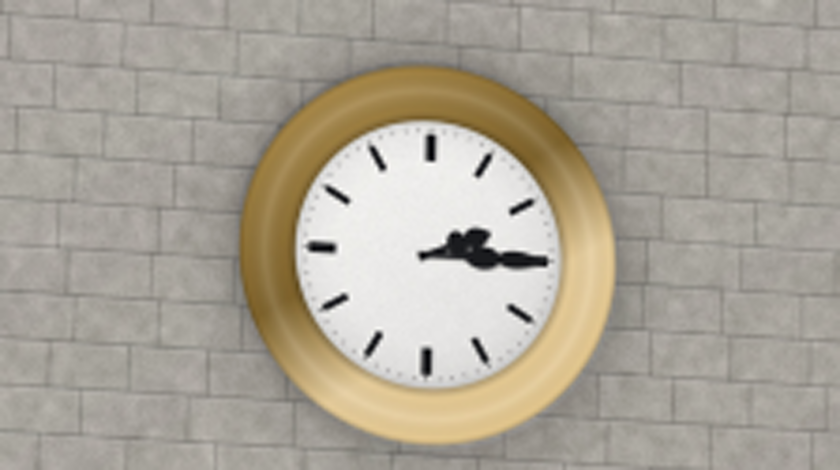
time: 2.15
